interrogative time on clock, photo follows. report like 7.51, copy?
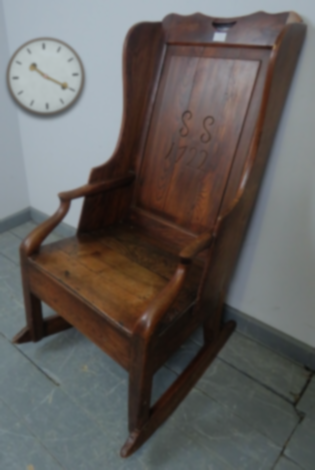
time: 10.20
